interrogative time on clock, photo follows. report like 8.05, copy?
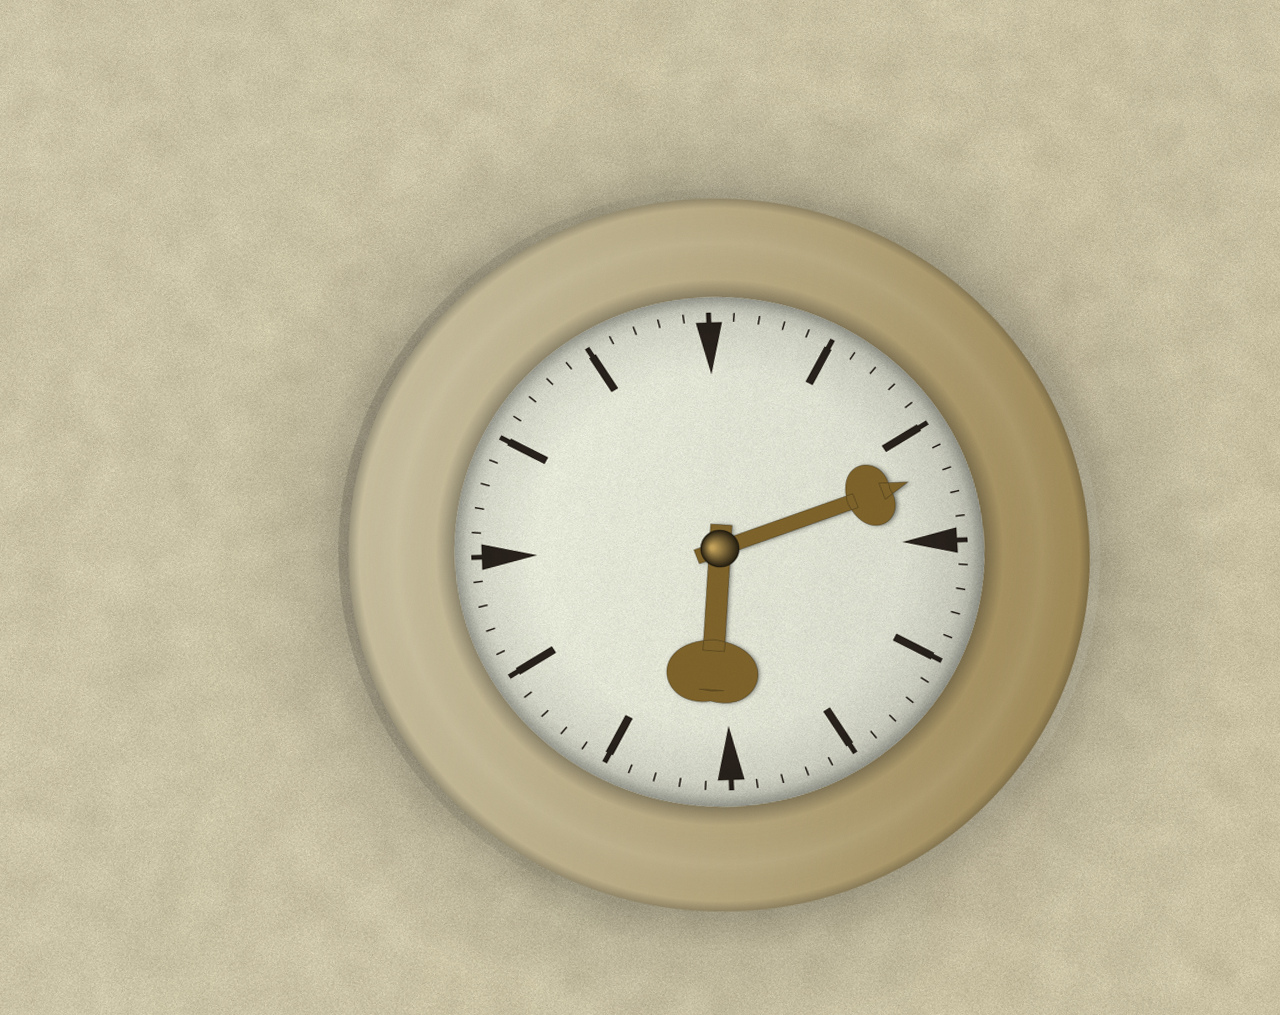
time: 6.12
